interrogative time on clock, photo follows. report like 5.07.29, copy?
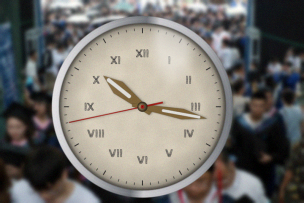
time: 10.16.43
